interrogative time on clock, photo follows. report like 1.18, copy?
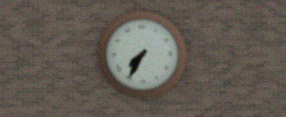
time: 7.35
